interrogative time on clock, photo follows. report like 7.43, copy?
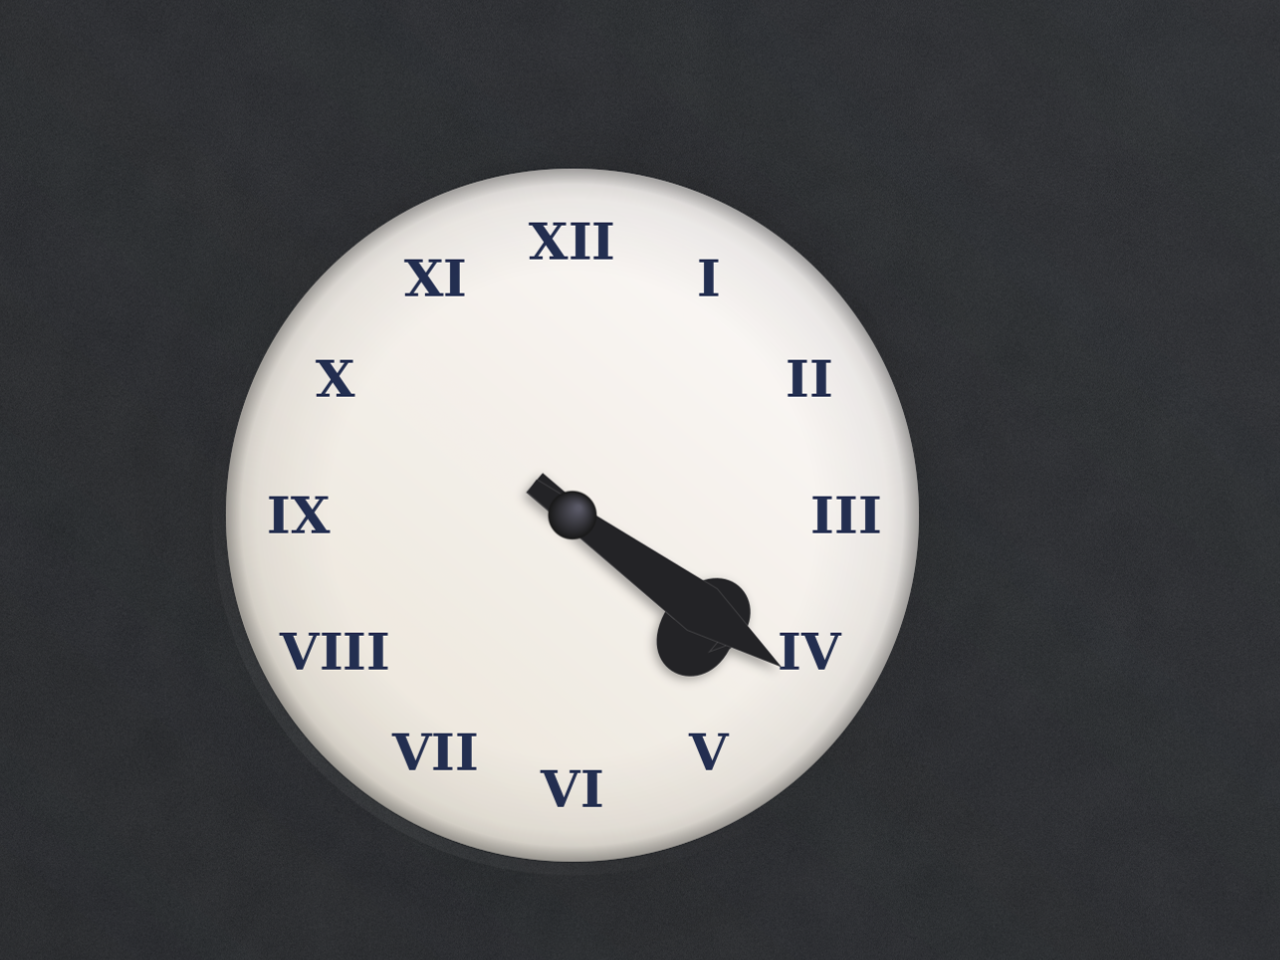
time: 4.21
